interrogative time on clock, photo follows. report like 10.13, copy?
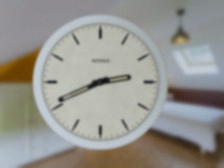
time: 2.41
